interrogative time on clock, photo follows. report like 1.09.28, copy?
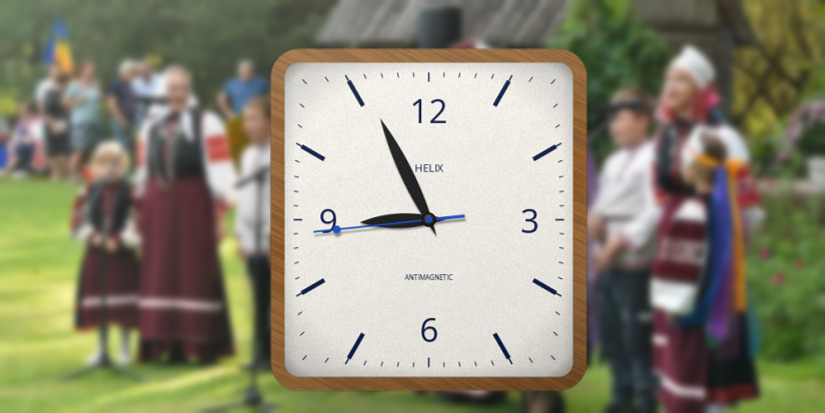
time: 8.55.44
